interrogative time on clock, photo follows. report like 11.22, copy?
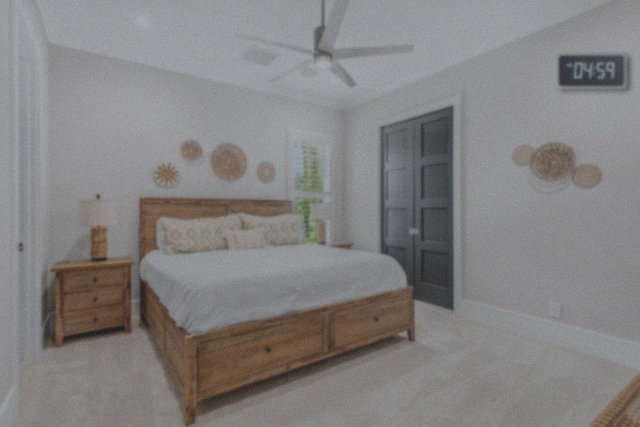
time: 4.59
